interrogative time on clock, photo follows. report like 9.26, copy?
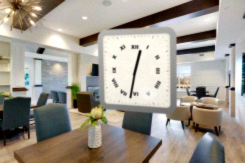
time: 12.32
